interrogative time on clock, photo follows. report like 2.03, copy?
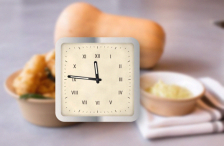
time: 11.46
